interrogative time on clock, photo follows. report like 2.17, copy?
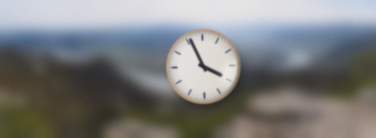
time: 3.56
